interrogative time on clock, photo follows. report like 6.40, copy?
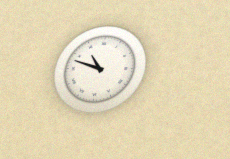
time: 10.48
